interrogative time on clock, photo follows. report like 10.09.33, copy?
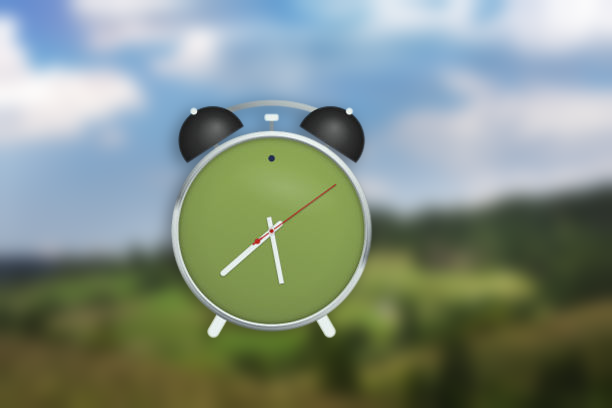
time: 5.38.09
